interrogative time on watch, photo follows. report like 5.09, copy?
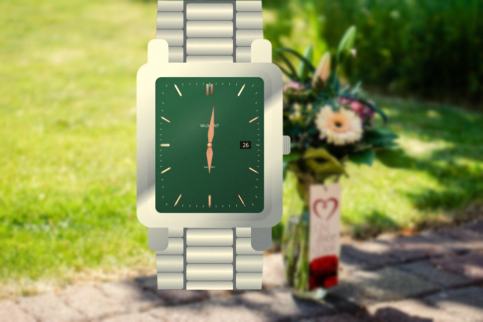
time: 6.01
